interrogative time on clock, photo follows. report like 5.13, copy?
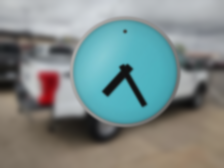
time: 7.25
